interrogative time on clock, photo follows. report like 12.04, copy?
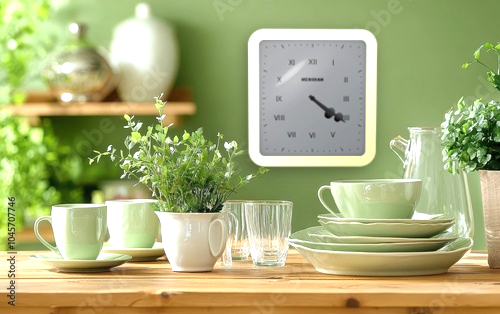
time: 4.21
